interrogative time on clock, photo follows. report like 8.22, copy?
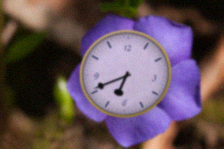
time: 6.41
